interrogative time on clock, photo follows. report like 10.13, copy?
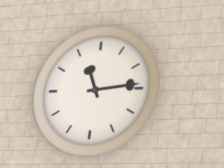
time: 11.14
